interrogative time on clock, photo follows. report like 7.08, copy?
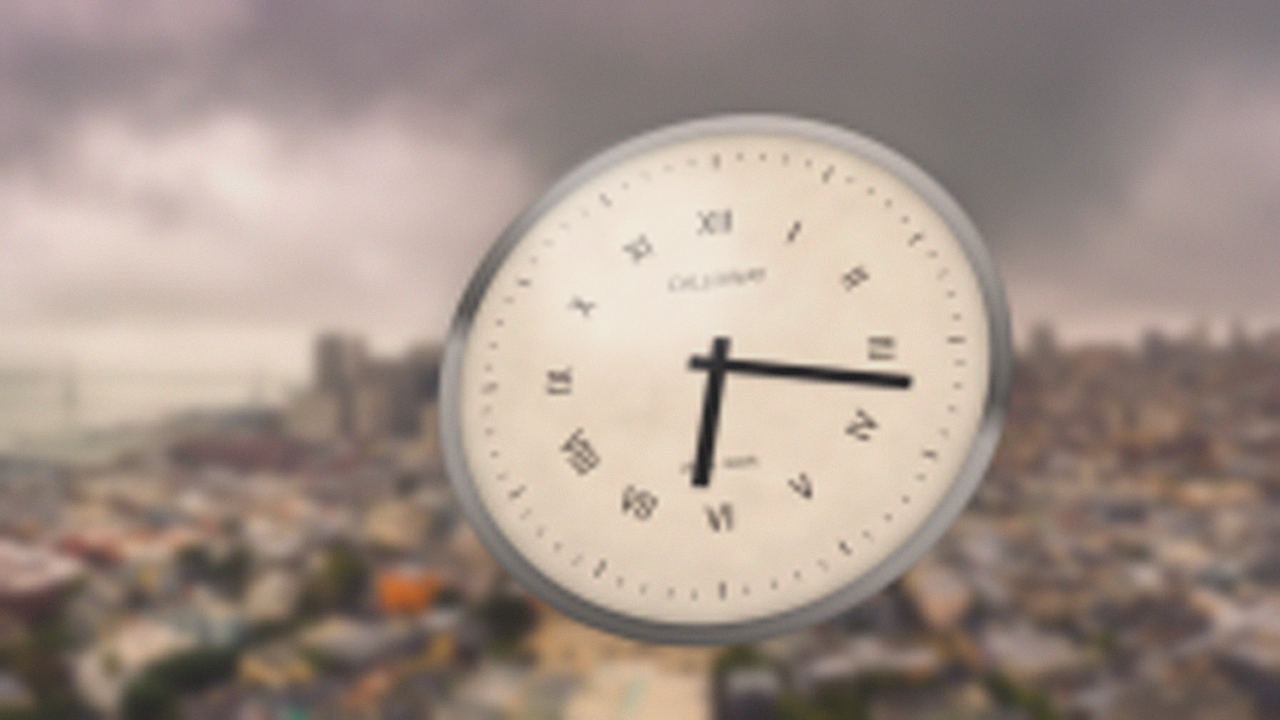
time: 6.17
